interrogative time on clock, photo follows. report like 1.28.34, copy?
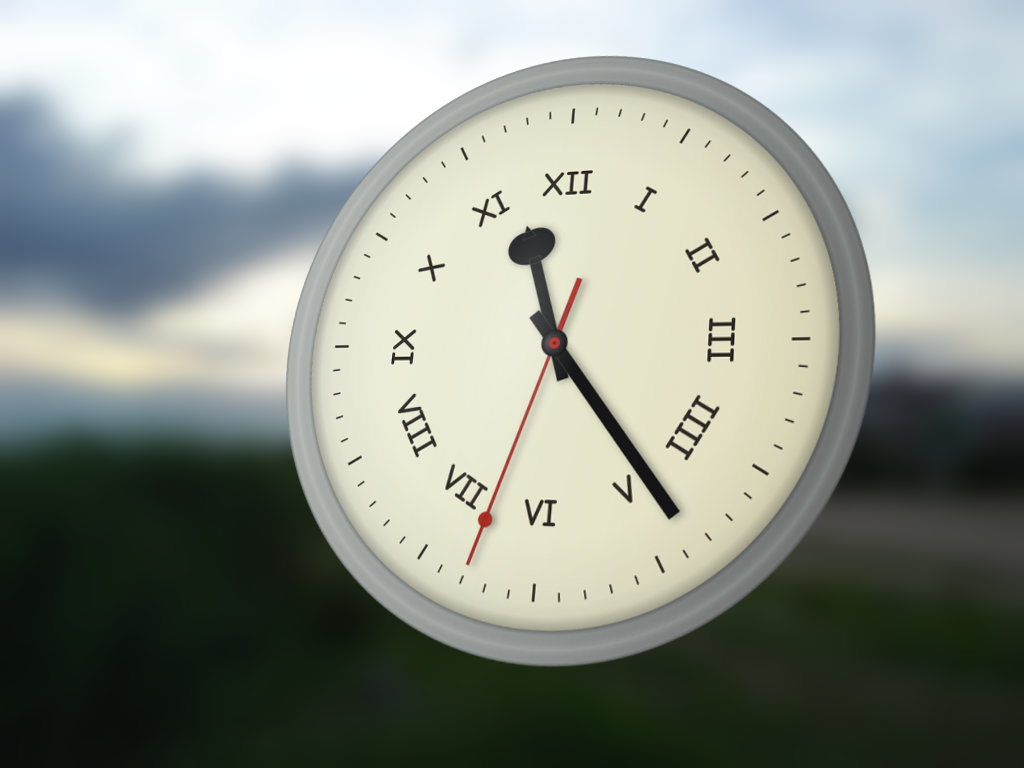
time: 11.23.33
